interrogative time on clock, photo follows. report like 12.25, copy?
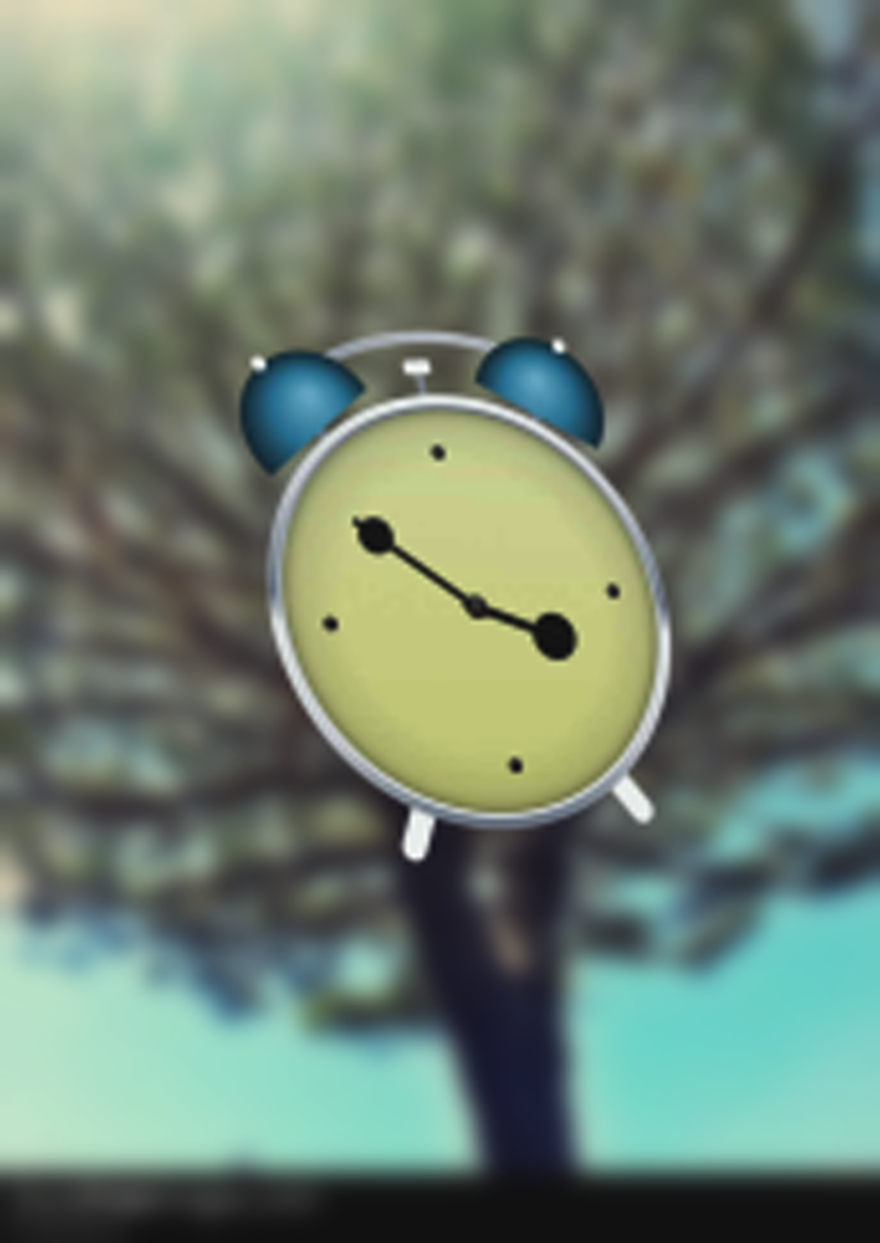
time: 3.52
